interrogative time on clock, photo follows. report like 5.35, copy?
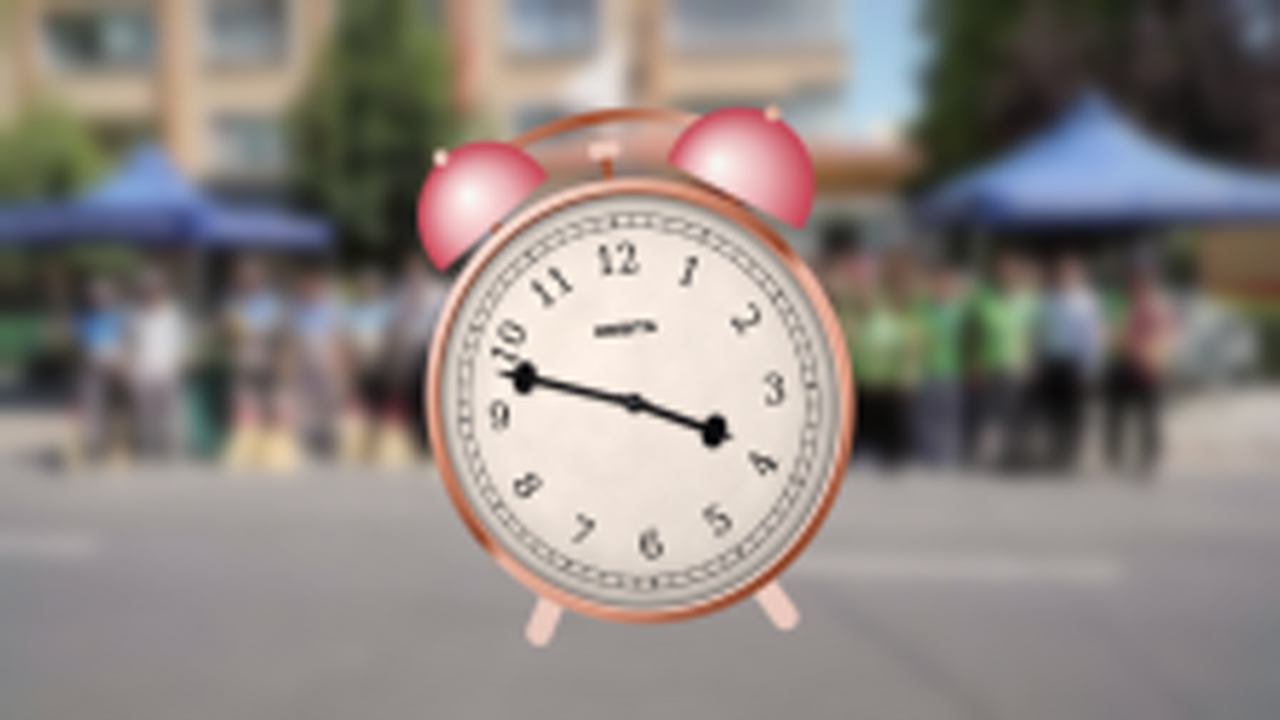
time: 3.48
